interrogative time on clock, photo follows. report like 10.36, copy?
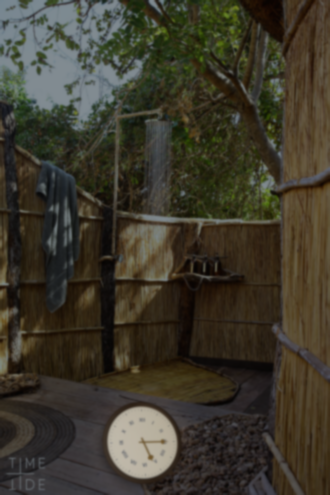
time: 5.15
